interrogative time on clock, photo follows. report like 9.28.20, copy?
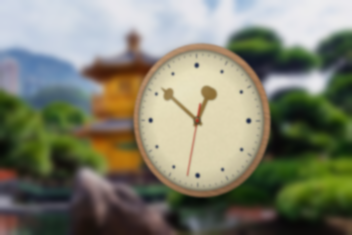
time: 12.51.32
